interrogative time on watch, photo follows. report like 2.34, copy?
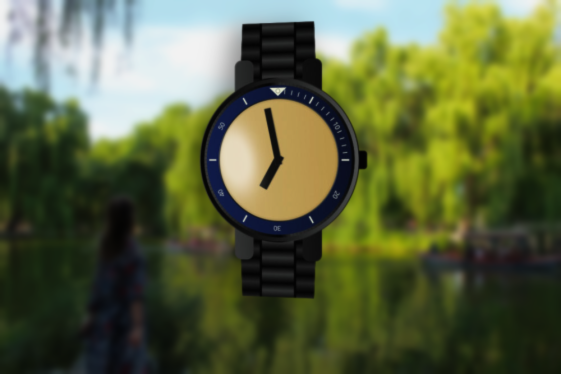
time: 6.58
